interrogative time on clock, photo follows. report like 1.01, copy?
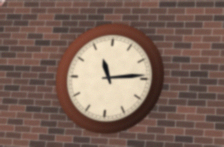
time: 11.14
